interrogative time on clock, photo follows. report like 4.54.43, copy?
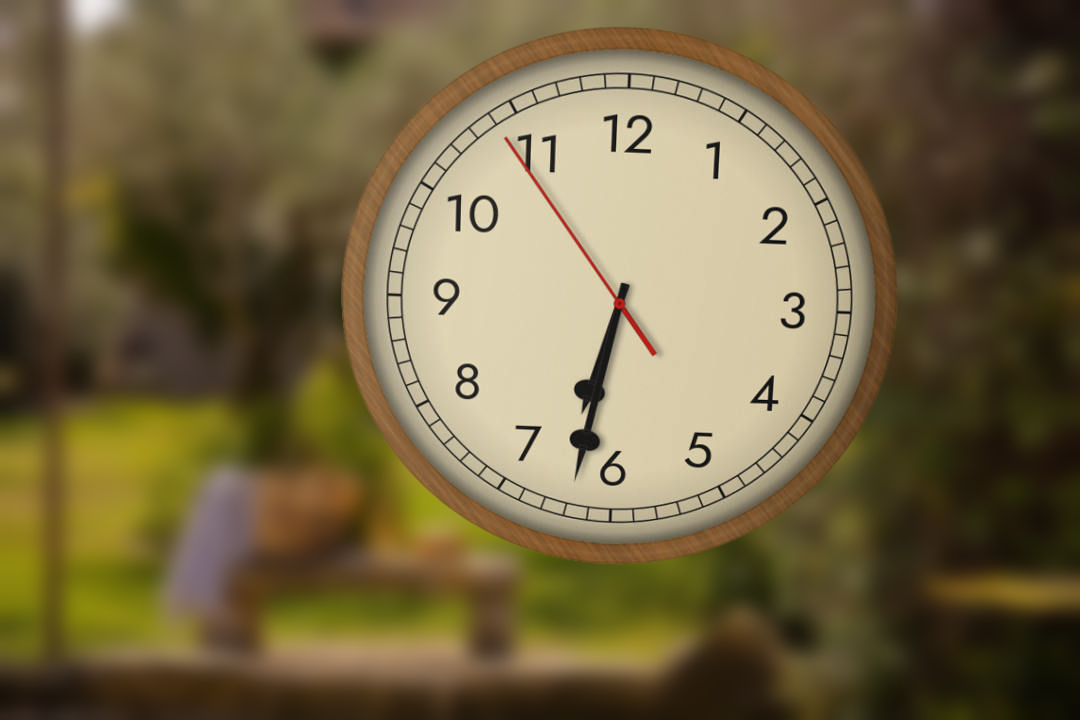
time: 6.31.54
